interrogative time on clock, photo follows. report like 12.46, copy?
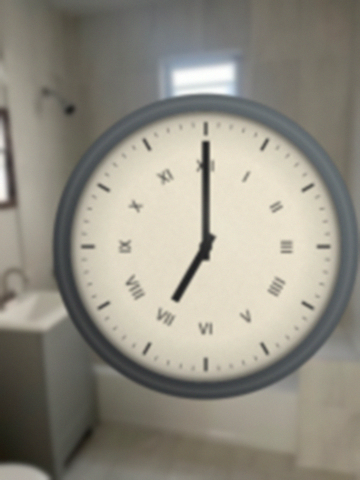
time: 7.00
